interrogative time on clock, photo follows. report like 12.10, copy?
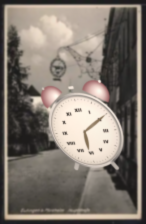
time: 6.10
